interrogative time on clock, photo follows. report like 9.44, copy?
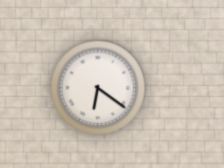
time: 6.21
